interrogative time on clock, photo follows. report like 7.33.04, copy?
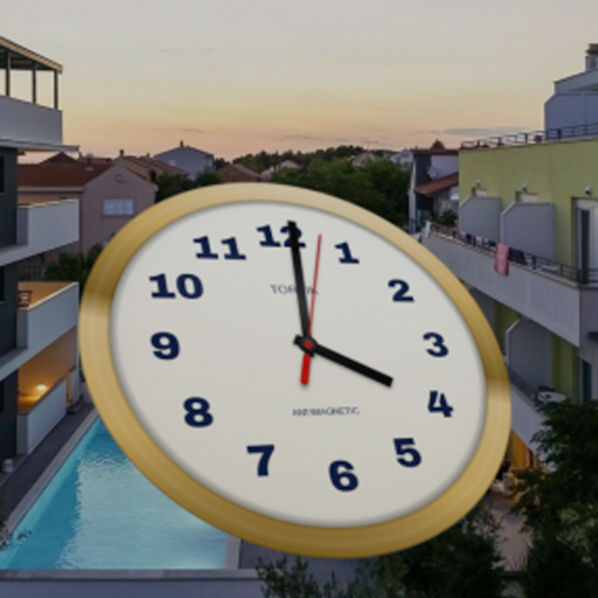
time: 4.01.03
